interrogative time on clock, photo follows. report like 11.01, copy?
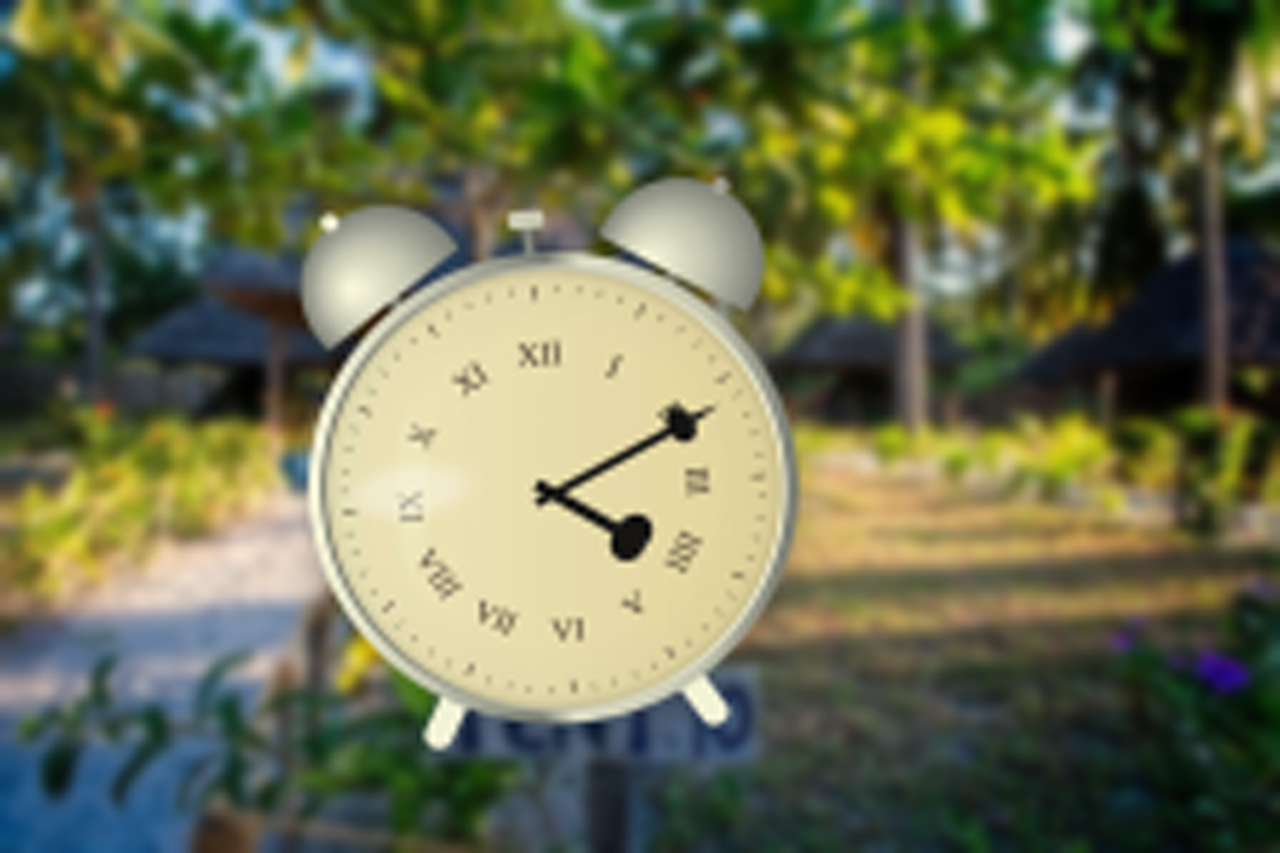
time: 4.11
